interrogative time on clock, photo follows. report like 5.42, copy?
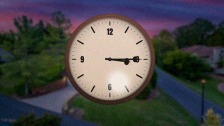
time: 3.15
